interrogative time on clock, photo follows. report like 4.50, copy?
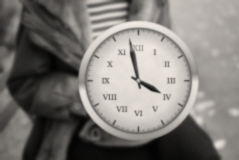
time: 3.58
